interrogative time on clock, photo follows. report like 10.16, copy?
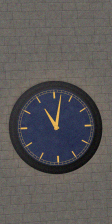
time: 11.02
